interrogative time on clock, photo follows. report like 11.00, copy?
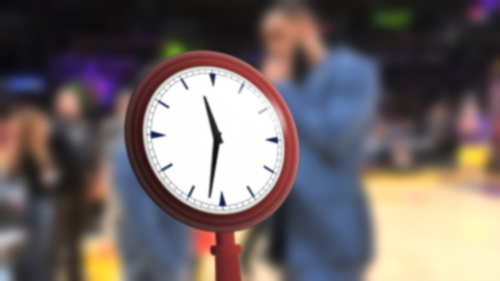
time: 11.32
